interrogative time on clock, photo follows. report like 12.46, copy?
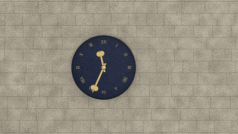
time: 11.34
